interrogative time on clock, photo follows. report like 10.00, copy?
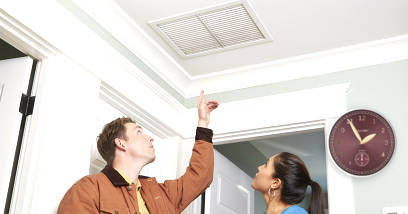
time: 1.55
